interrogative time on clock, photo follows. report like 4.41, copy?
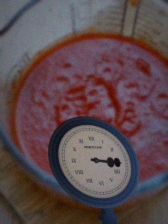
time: 3.16
